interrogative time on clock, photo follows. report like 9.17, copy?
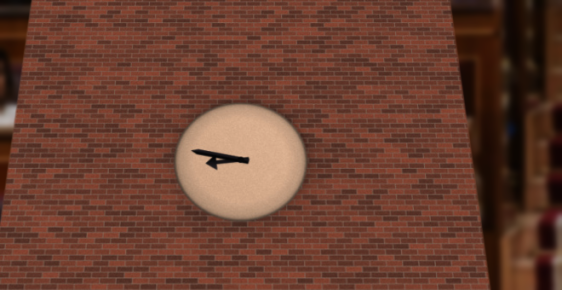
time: 8.47
